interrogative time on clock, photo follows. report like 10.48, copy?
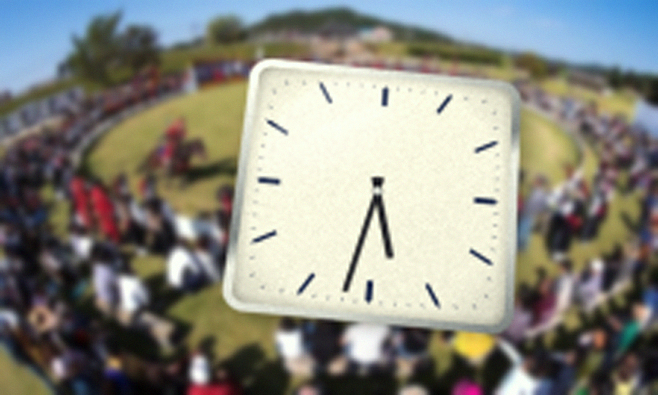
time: 5.32
